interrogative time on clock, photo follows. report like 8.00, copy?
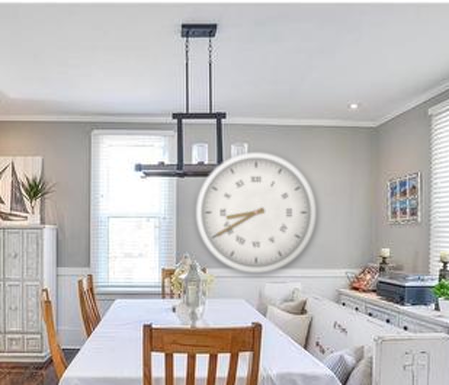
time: 8.40
